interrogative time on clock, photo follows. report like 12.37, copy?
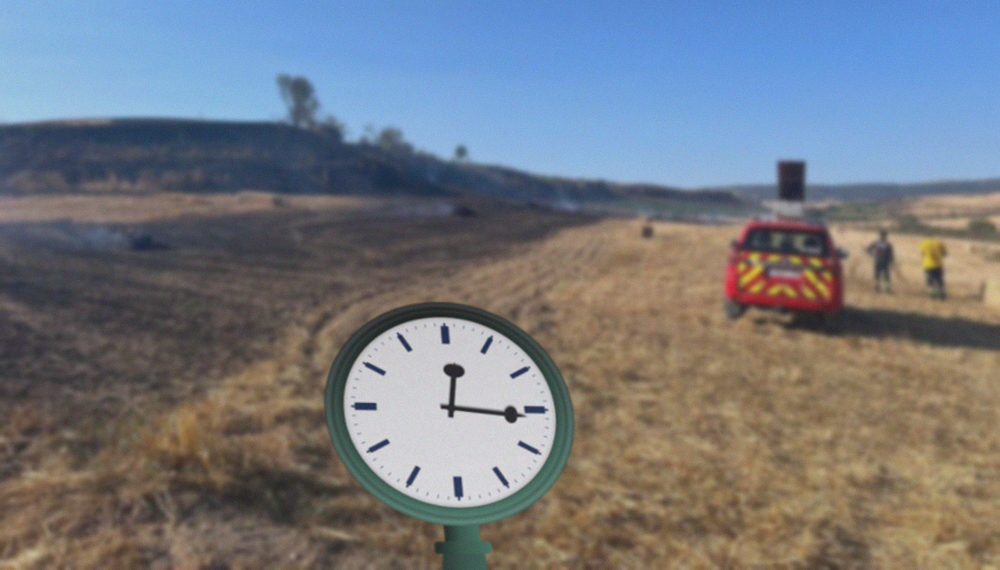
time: 12.16
